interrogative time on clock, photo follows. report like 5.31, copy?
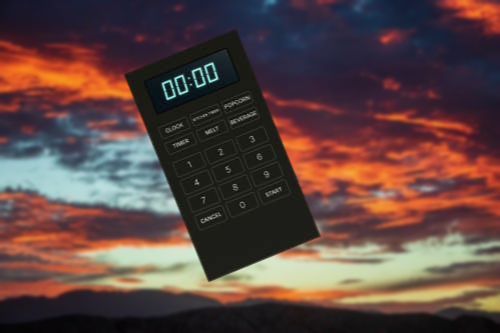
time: 0.00
